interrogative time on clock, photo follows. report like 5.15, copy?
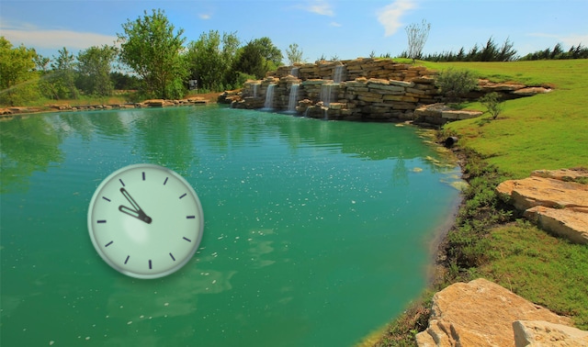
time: 9.54
